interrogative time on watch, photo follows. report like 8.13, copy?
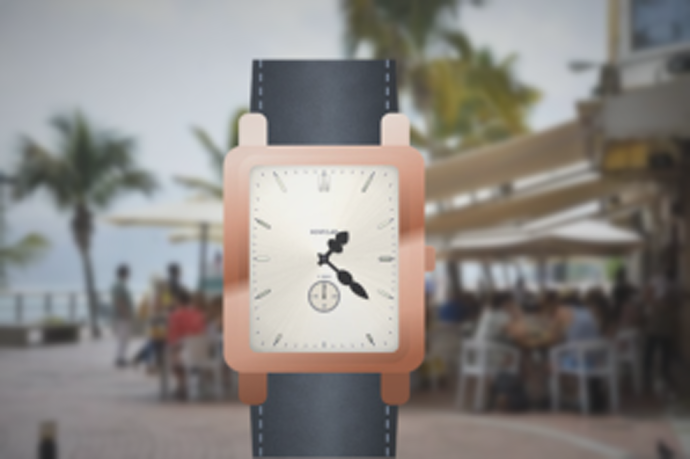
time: 1.22
